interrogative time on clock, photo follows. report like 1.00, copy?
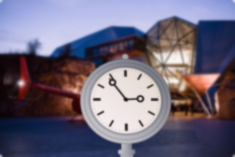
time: 2.54
